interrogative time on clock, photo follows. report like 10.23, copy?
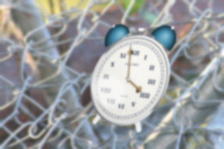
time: 3.58
